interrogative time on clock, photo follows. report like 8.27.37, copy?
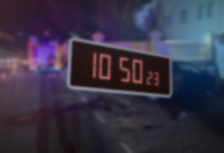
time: 10.50.23
